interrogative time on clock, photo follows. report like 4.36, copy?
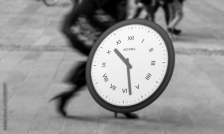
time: 10.28
